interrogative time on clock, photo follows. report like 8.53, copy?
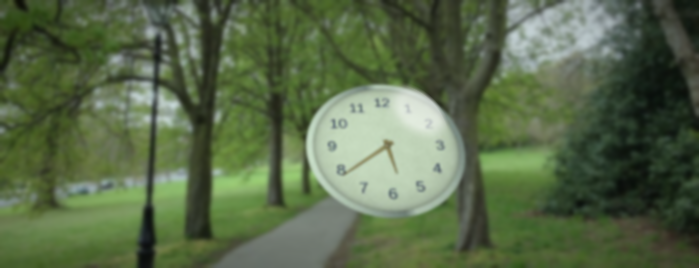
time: 5.39
